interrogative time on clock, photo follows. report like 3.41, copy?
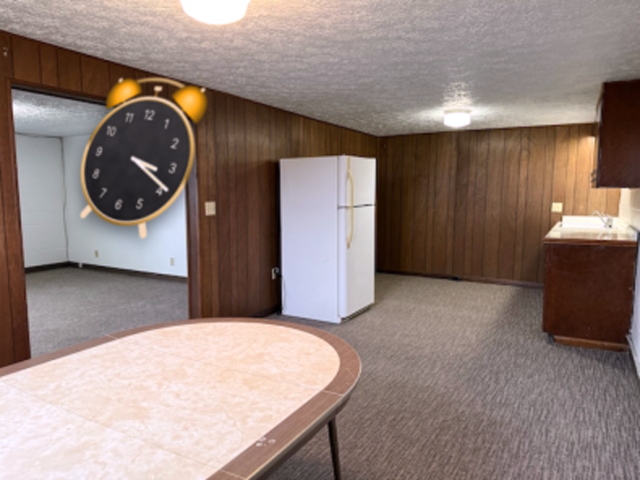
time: 3.19
